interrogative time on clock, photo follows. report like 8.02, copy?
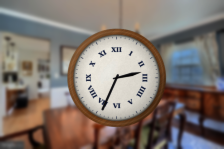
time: 2.34
